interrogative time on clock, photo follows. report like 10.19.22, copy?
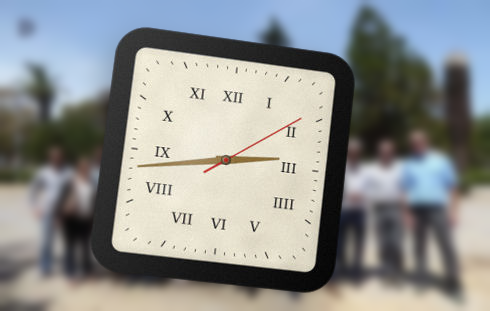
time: 2.43.09
